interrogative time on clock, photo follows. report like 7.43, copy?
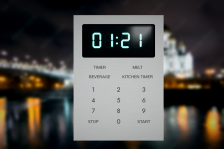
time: 1.21
